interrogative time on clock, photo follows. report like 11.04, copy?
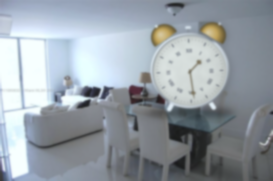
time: 1.29
